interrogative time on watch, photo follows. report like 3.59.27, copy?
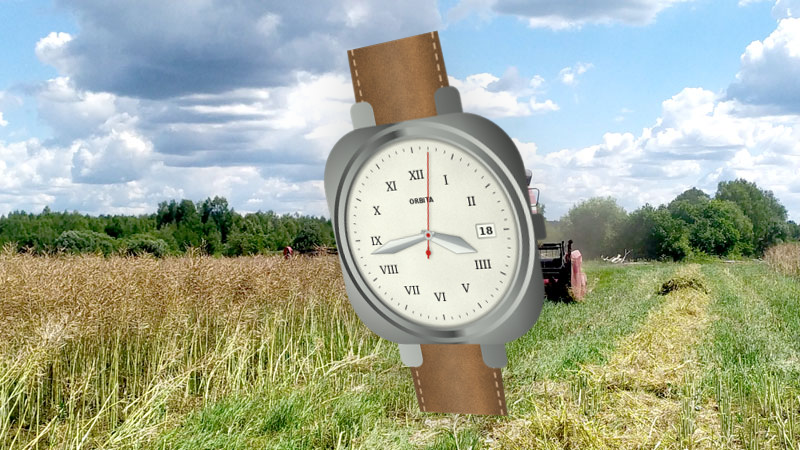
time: 3.43.02
